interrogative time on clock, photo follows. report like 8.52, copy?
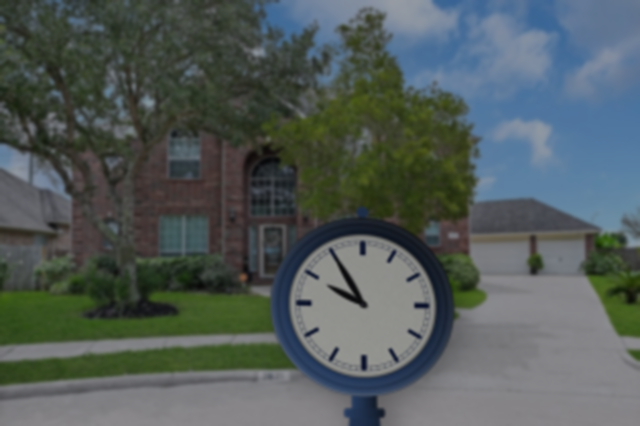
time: 9.55
